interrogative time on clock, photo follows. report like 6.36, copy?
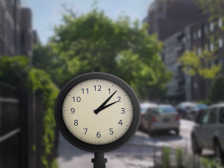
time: 2.07
